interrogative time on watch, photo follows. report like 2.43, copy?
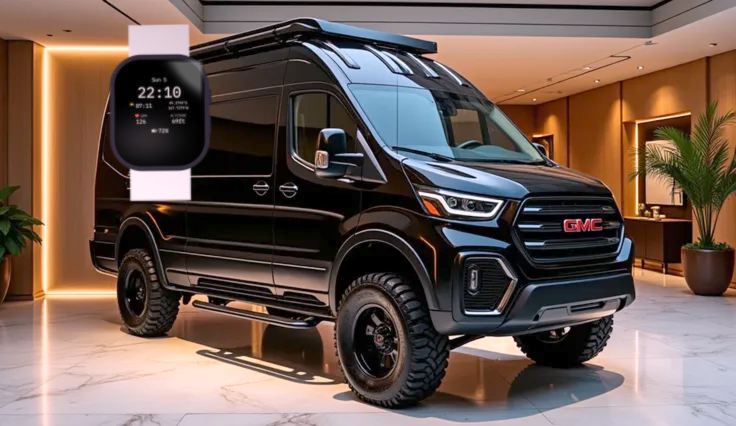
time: 22.10
